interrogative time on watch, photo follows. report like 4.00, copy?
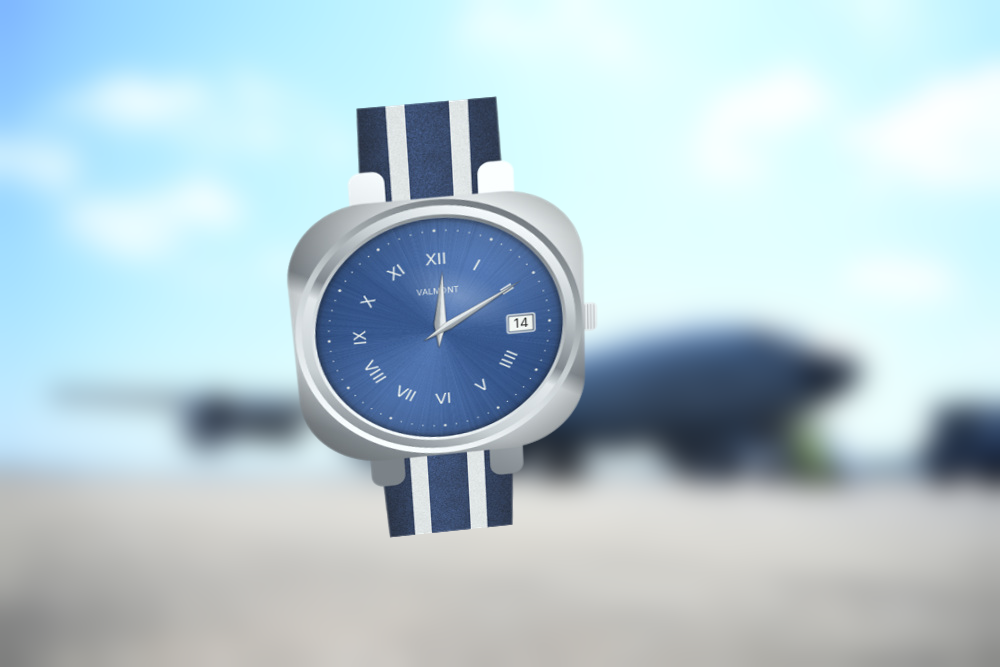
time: 12.10
